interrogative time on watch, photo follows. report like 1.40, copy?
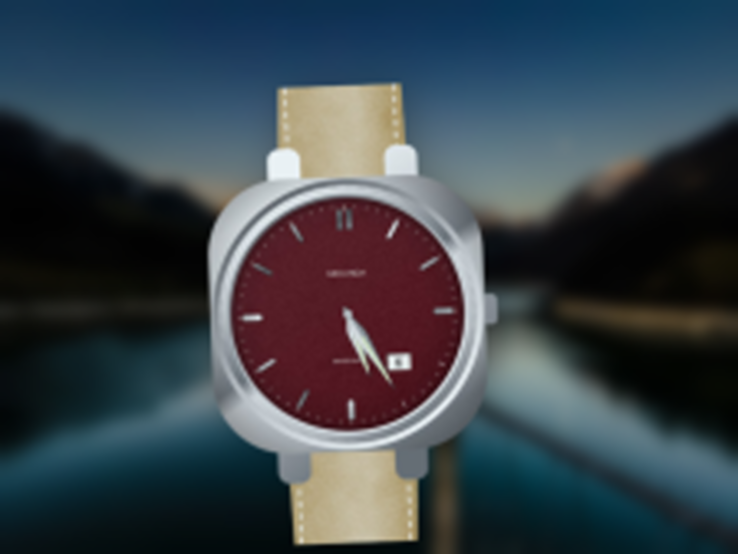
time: 5.25
